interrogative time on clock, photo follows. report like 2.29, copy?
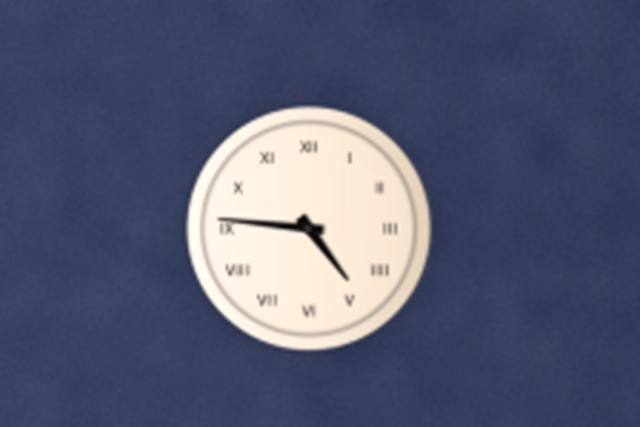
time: 4.46
